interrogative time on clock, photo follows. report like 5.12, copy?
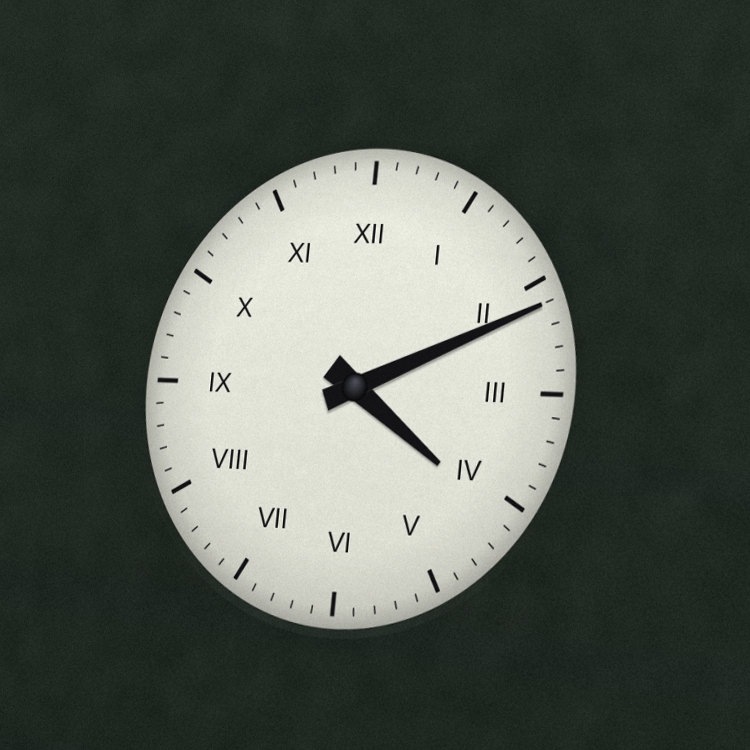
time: 4.11
